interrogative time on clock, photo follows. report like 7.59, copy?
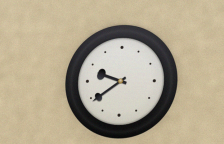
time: 9.39
